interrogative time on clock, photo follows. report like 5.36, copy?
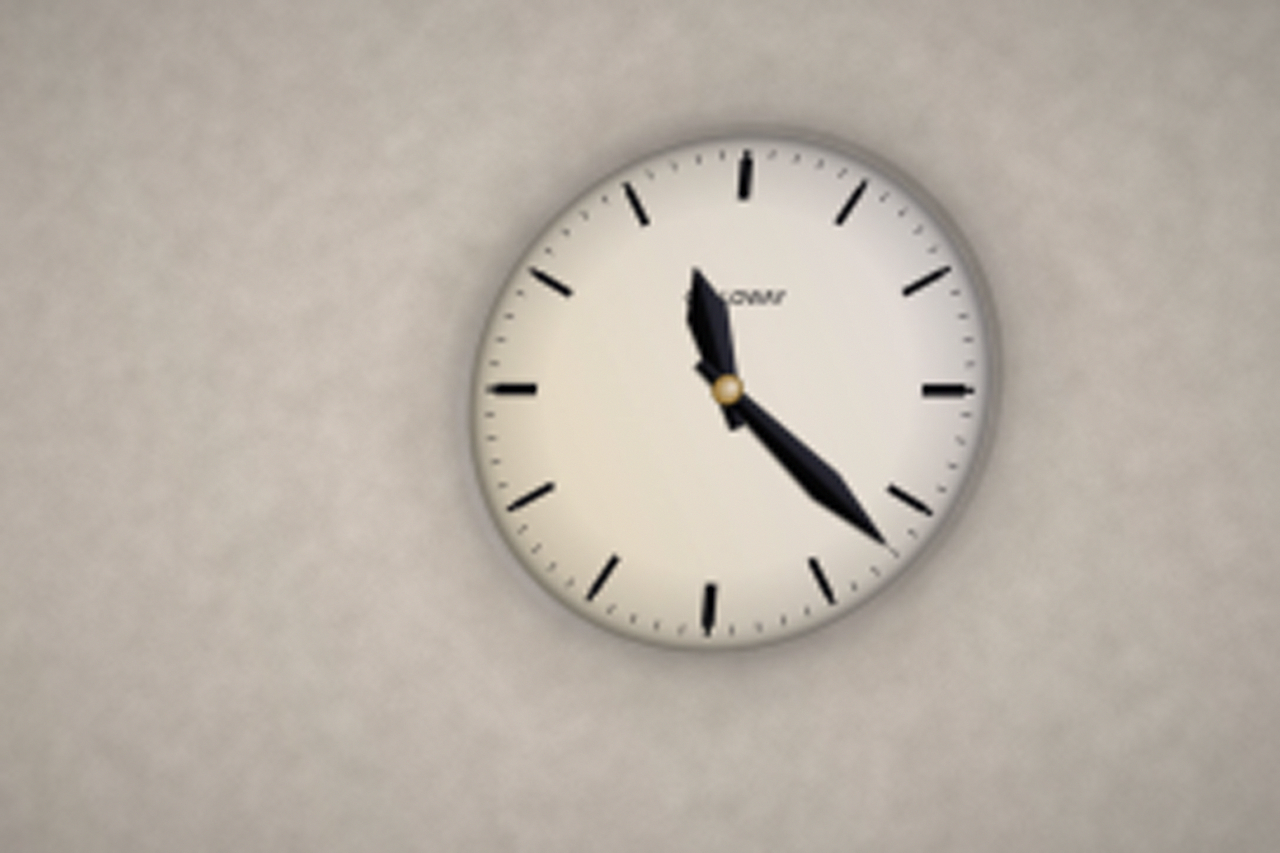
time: 11.22
